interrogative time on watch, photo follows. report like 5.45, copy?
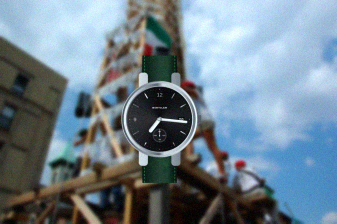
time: 7.16
